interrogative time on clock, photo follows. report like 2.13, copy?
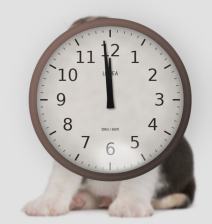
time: 11.59
